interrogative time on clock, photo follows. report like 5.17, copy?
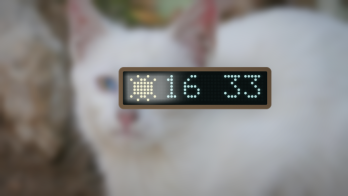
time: 16.33
